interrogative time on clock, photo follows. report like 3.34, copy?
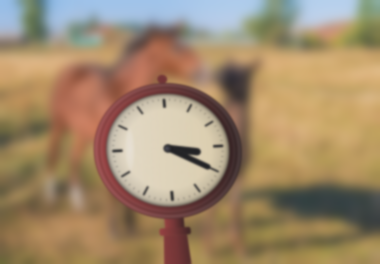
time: 3.20
